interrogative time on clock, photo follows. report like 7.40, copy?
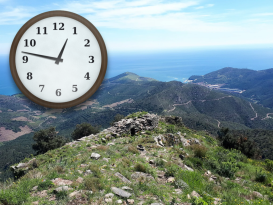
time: 12.47
